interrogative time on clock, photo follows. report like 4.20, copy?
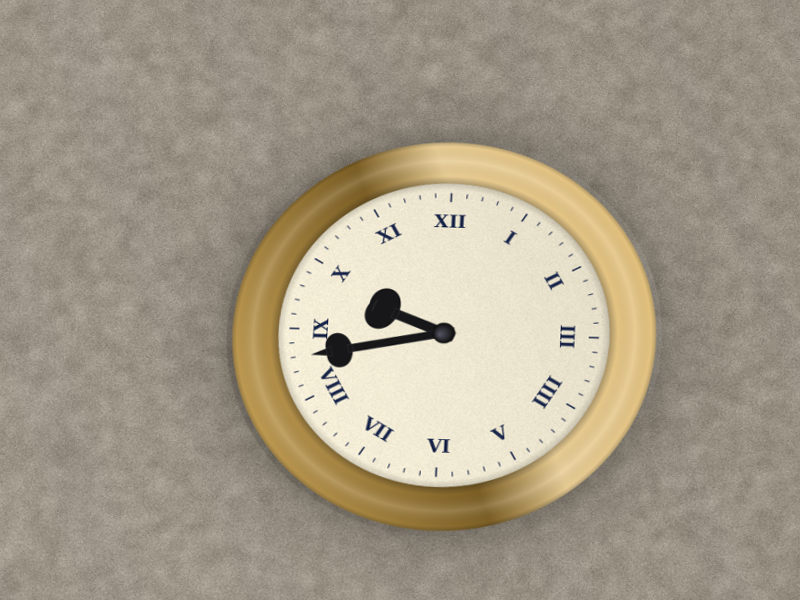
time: 9.43
